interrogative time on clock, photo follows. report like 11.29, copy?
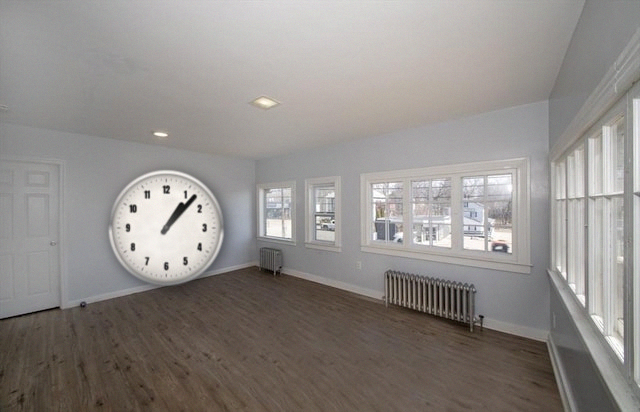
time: 1.07
